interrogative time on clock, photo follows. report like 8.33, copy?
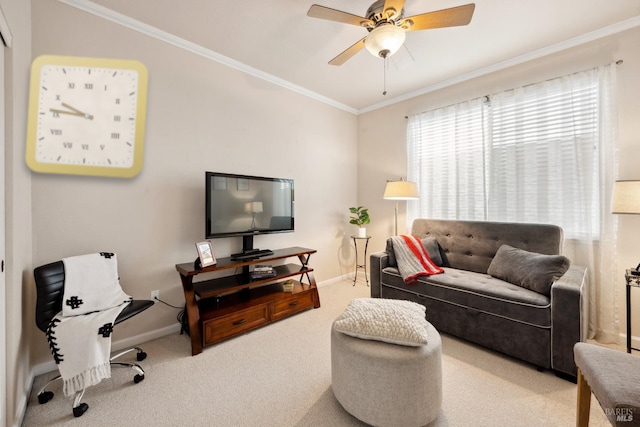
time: 9.46
